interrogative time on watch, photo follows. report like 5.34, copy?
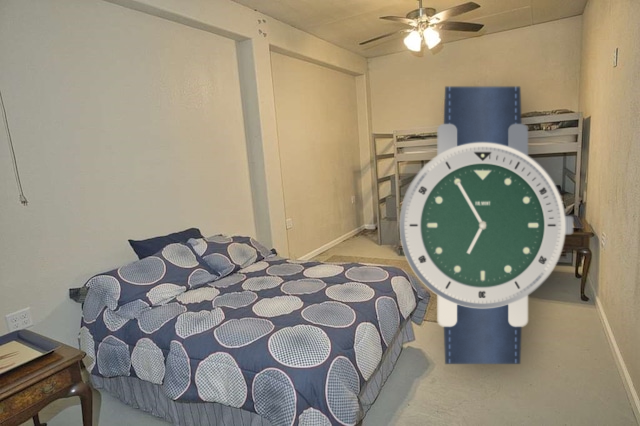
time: 6.55
